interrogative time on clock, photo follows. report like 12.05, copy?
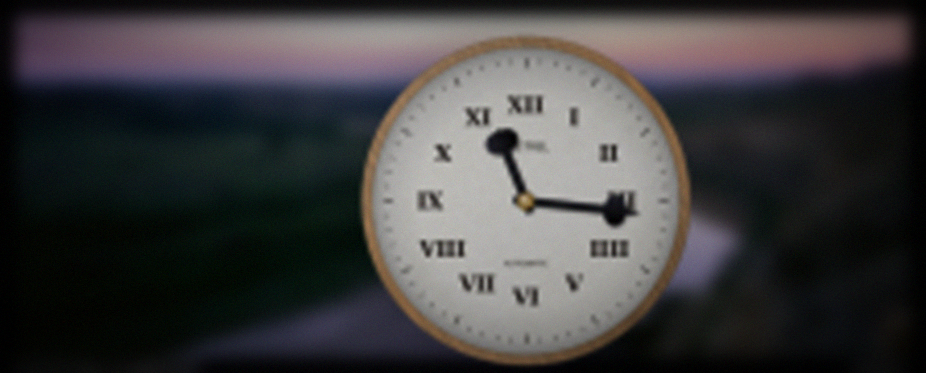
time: 11.16
